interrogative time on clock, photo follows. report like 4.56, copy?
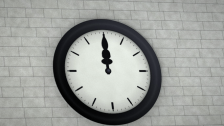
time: 12.00
